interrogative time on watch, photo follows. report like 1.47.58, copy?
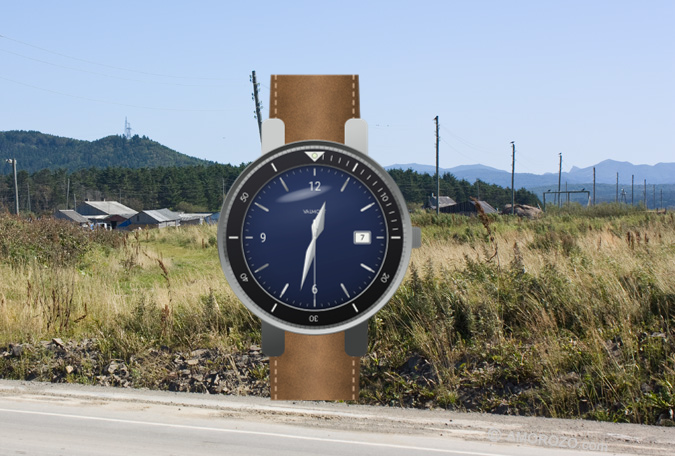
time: 12.32.30
